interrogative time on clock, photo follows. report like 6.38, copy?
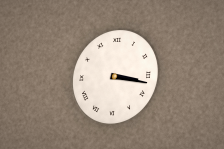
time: 3.17
